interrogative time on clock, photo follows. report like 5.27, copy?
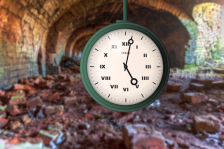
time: 5.02
